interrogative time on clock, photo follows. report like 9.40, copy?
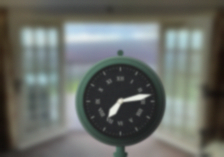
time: 7.13
